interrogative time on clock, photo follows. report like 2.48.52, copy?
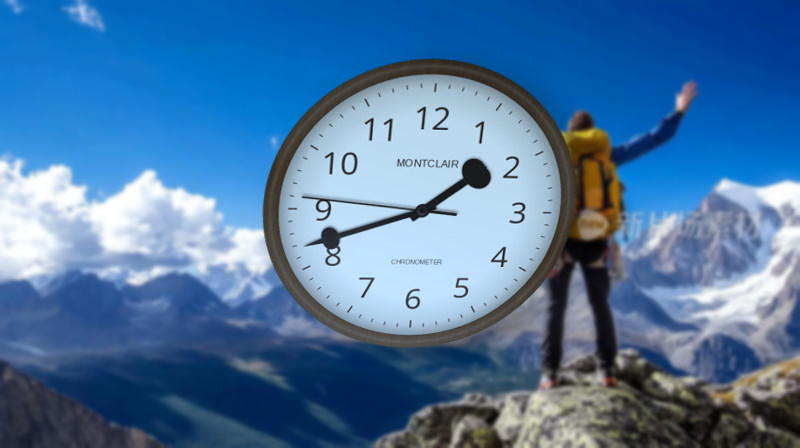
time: 1.41.46
